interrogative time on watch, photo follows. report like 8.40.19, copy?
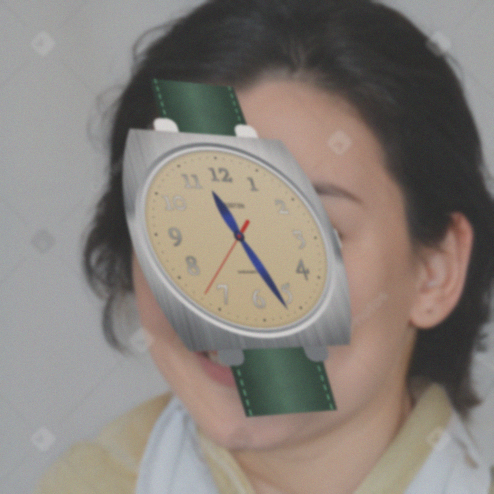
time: 11.26.37
